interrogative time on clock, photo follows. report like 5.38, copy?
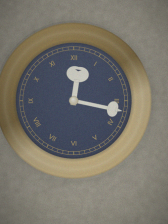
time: 12.17
